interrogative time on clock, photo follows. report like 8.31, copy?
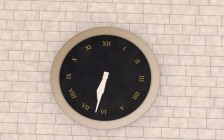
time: 6.32
